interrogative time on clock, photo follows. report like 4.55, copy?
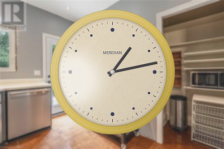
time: 1.13
